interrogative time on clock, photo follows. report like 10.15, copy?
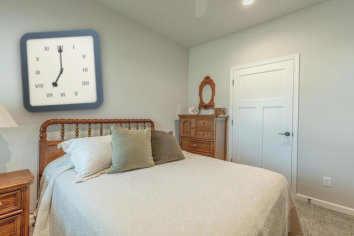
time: 7.00
